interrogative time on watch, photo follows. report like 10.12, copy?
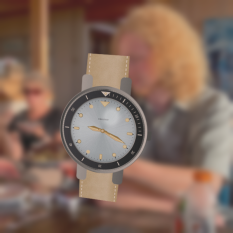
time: 9.19
